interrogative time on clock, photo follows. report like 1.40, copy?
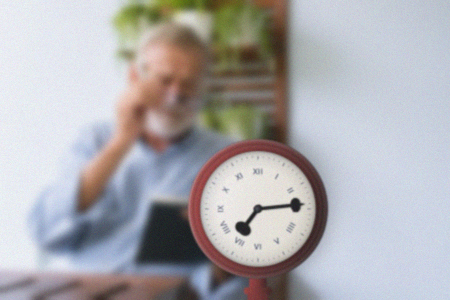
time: 7.14
